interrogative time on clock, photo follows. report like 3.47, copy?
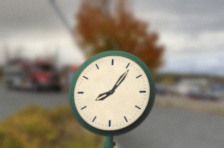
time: 8.06
